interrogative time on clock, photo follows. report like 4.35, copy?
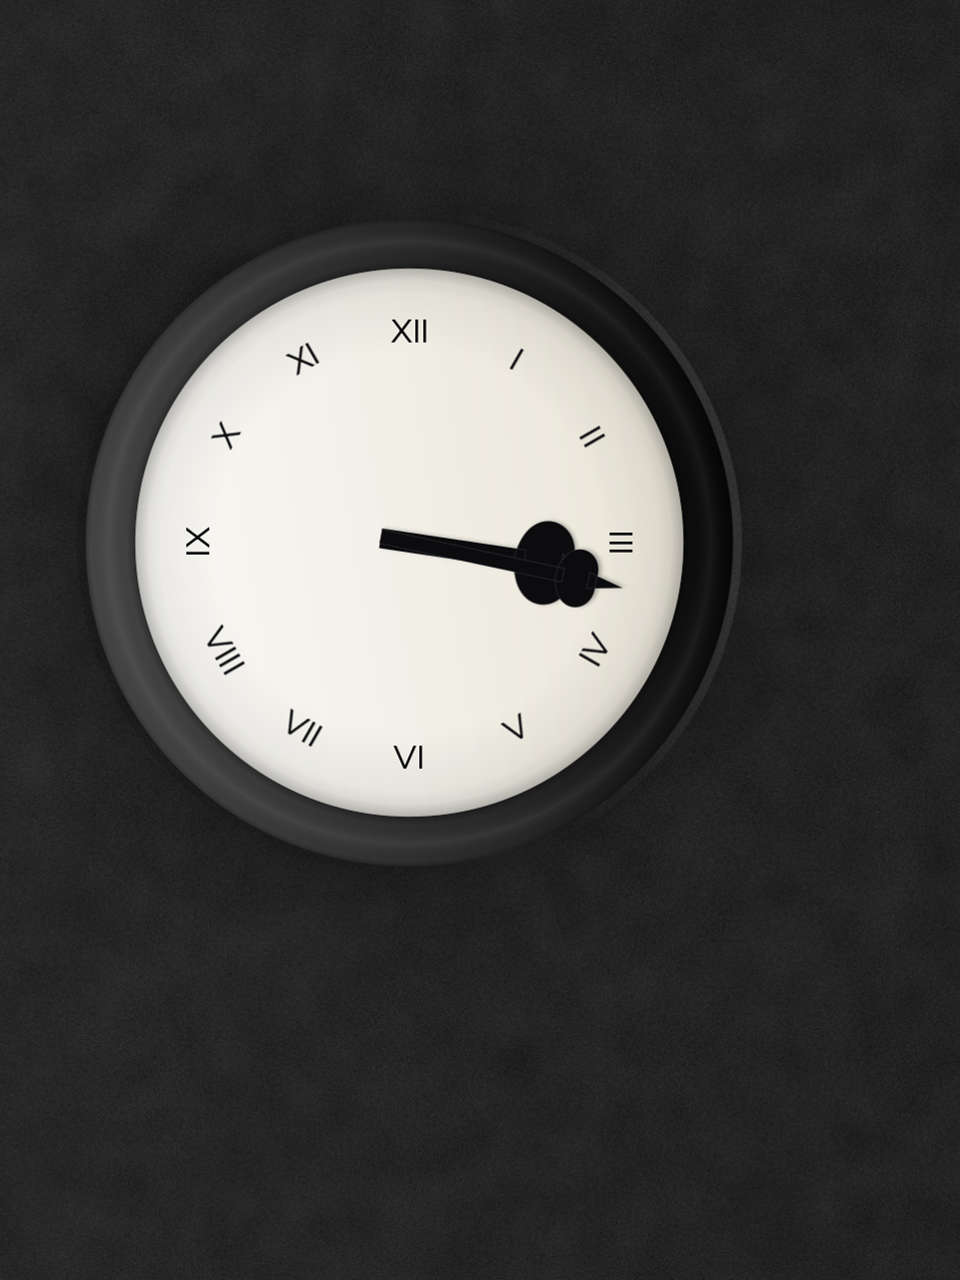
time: 3.17
